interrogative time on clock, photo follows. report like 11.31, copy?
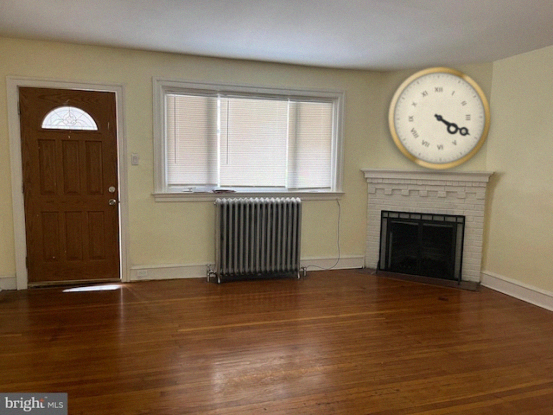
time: 4.20
